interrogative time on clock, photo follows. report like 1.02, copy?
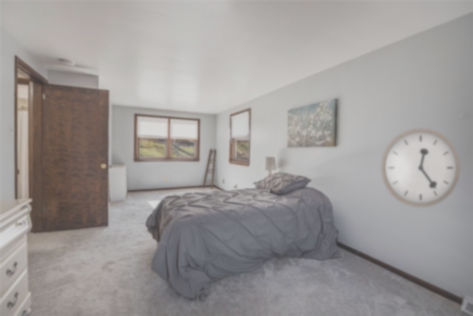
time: 12.24
